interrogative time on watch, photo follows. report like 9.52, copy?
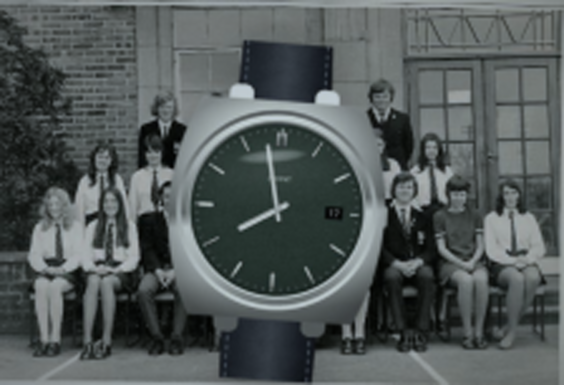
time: 7.58
